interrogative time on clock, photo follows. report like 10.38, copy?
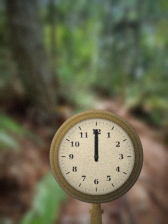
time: 12.00
